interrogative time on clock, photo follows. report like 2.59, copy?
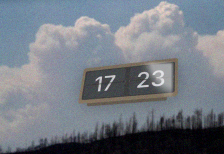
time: 17.23
